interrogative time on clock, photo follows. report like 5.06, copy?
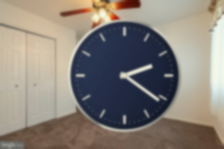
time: 2.21
